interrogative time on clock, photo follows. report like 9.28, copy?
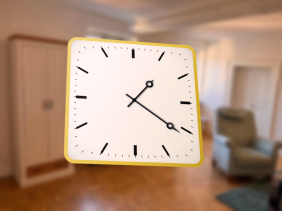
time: 1.21
